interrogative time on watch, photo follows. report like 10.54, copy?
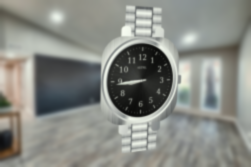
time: 8.44
